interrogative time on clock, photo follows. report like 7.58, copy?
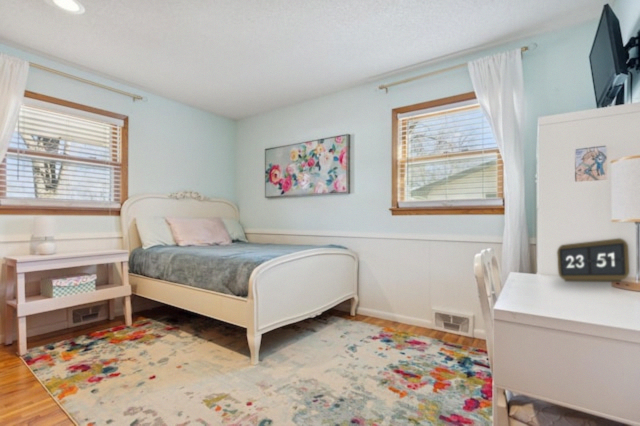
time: 23.51
